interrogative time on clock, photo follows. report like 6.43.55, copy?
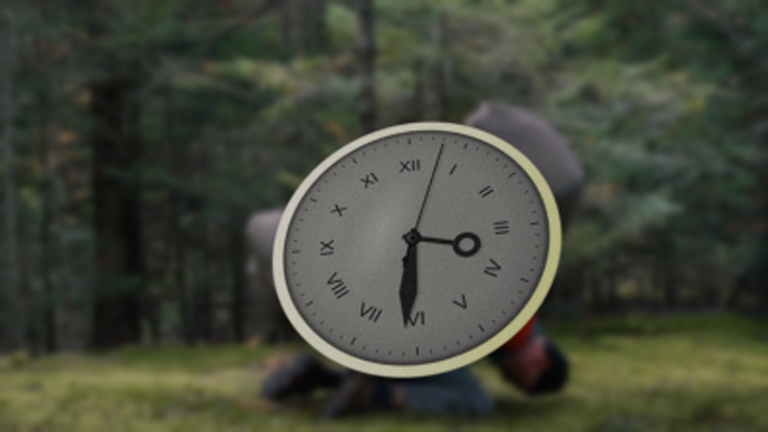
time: 3.31.03
